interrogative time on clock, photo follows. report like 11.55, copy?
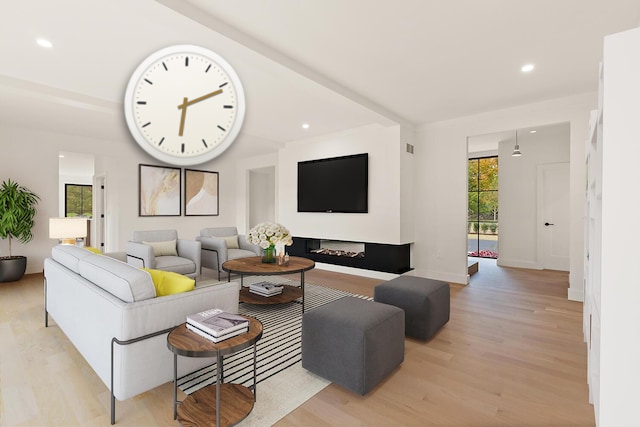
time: 6.11
